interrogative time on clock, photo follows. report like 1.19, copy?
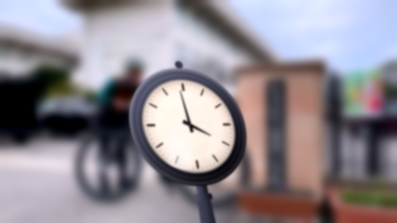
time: 3.59
